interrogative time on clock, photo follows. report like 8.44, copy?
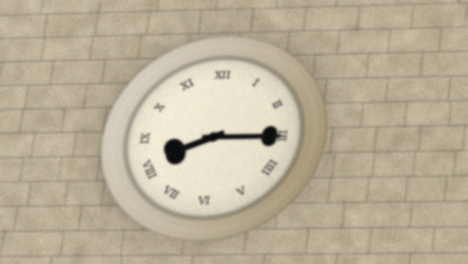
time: 8.15
